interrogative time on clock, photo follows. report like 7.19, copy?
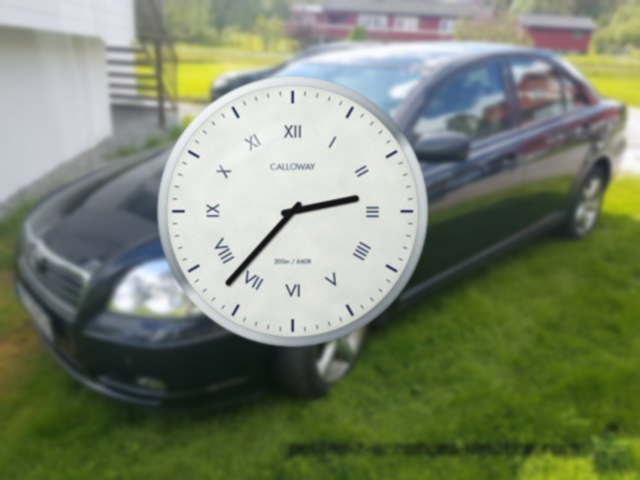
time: 2.37
